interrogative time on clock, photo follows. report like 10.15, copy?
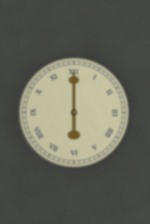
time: 6.00
